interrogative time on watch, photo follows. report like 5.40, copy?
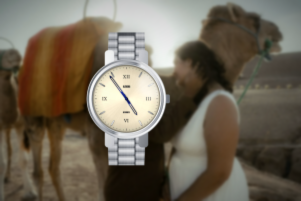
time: 4.54
